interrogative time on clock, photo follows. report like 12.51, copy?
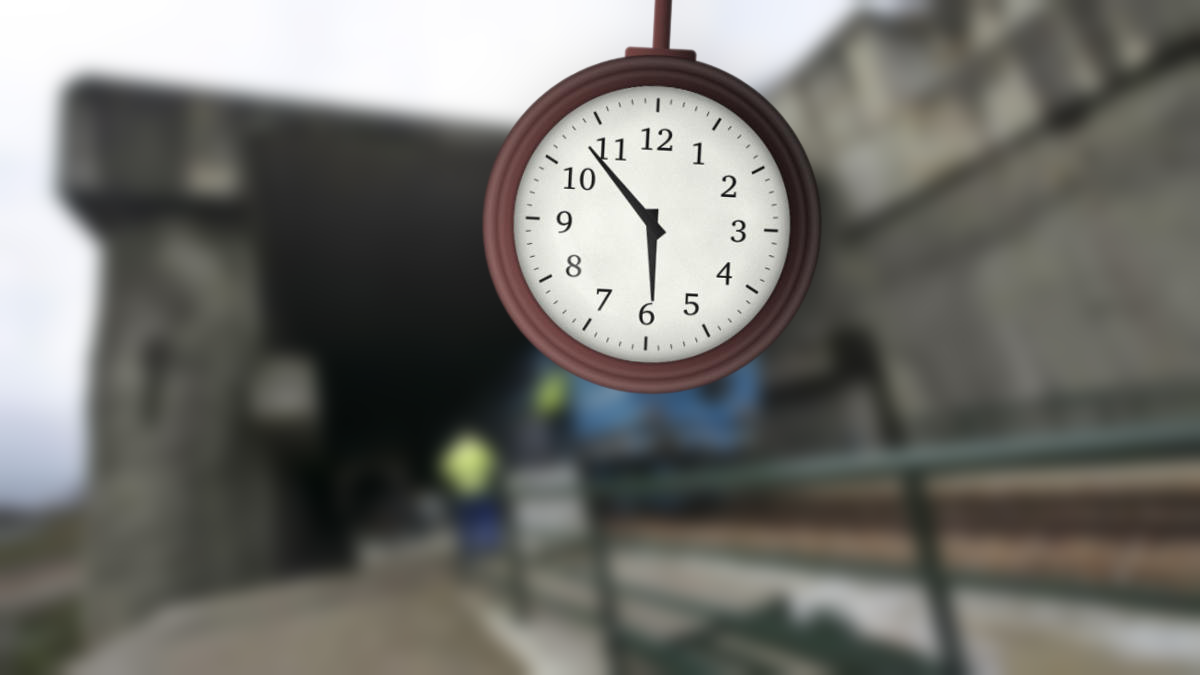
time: 5.53
